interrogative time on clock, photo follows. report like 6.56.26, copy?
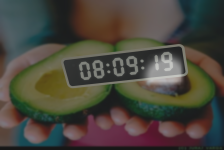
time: 8.09.19
